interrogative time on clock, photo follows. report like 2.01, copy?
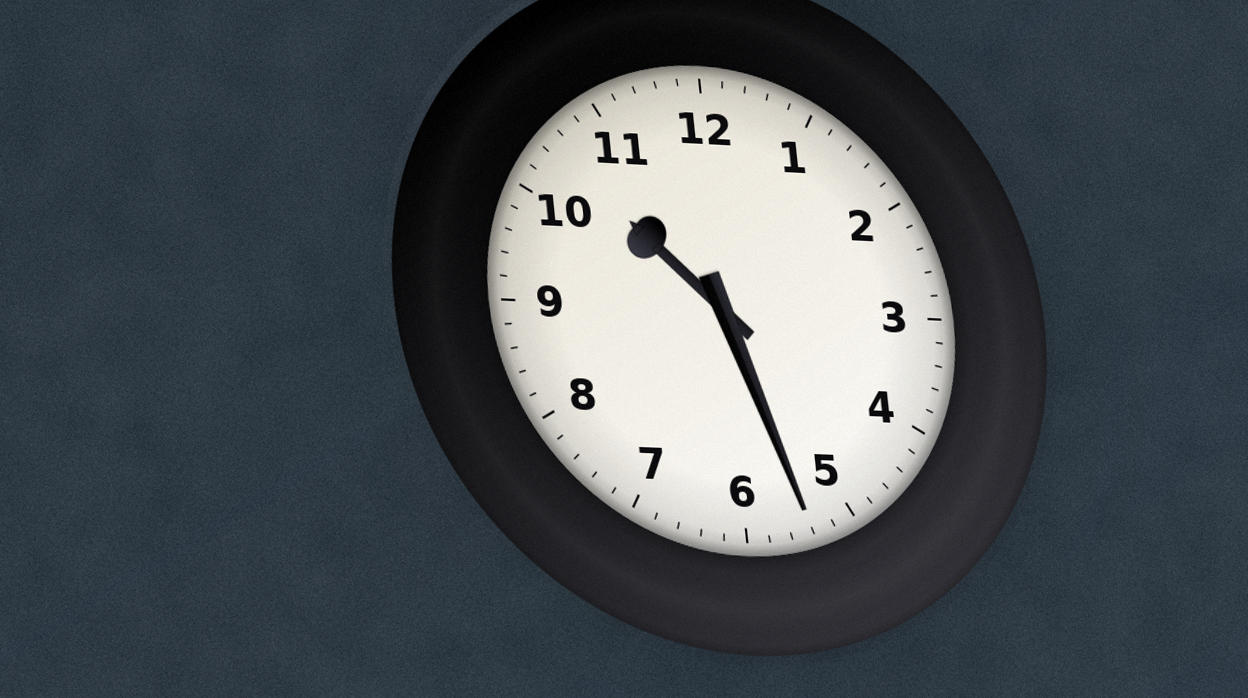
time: 10.27
